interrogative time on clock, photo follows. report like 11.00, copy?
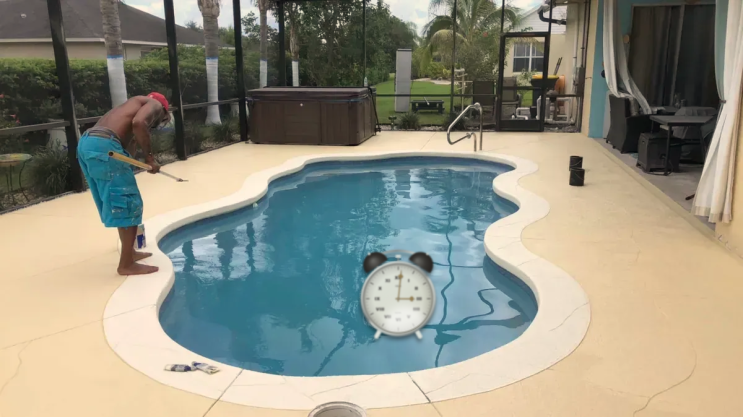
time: 3.01
